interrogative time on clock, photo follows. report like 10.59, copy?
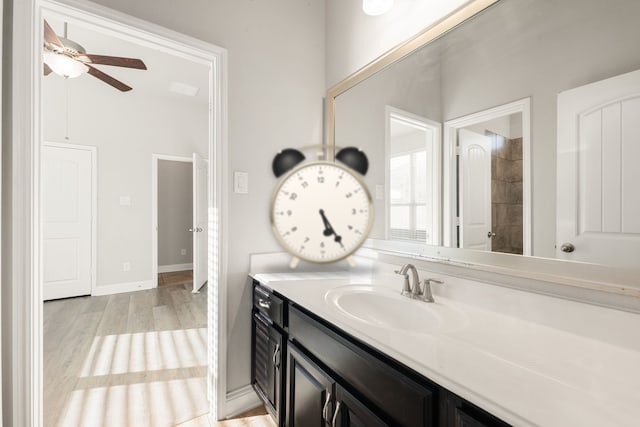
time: 5.25
